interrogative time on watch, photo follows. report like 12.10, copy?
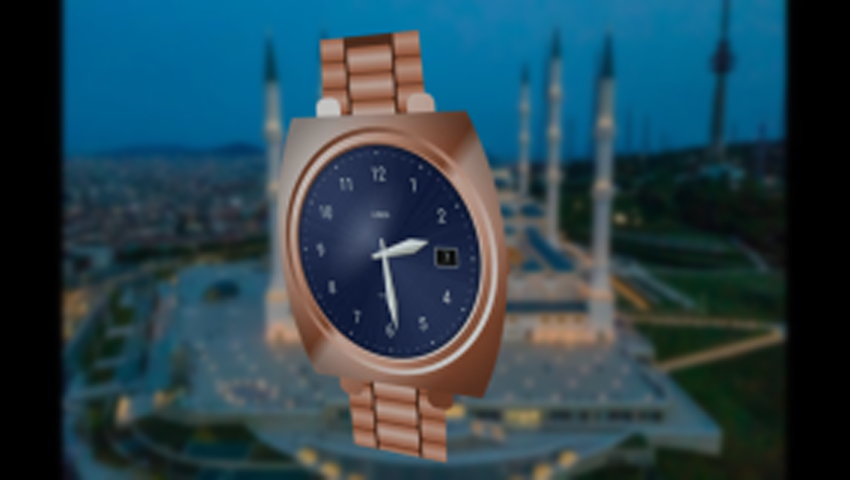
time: 2.29
